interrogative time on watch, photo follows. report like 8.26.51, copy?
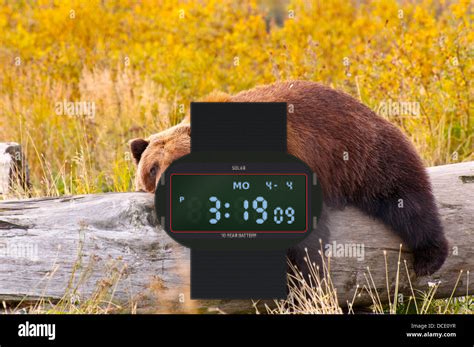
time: 3.19.09
